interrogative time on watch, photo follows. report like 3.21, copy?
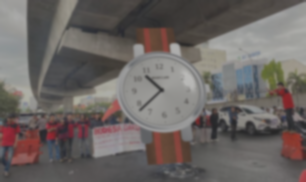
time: 10.38
